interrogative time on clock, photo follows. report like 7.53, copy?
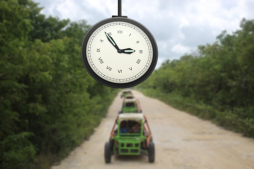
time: 2.54
